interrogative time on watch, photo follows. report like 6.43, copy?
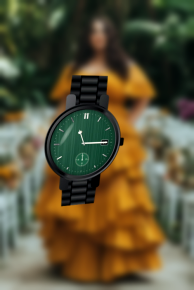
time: 11.15
